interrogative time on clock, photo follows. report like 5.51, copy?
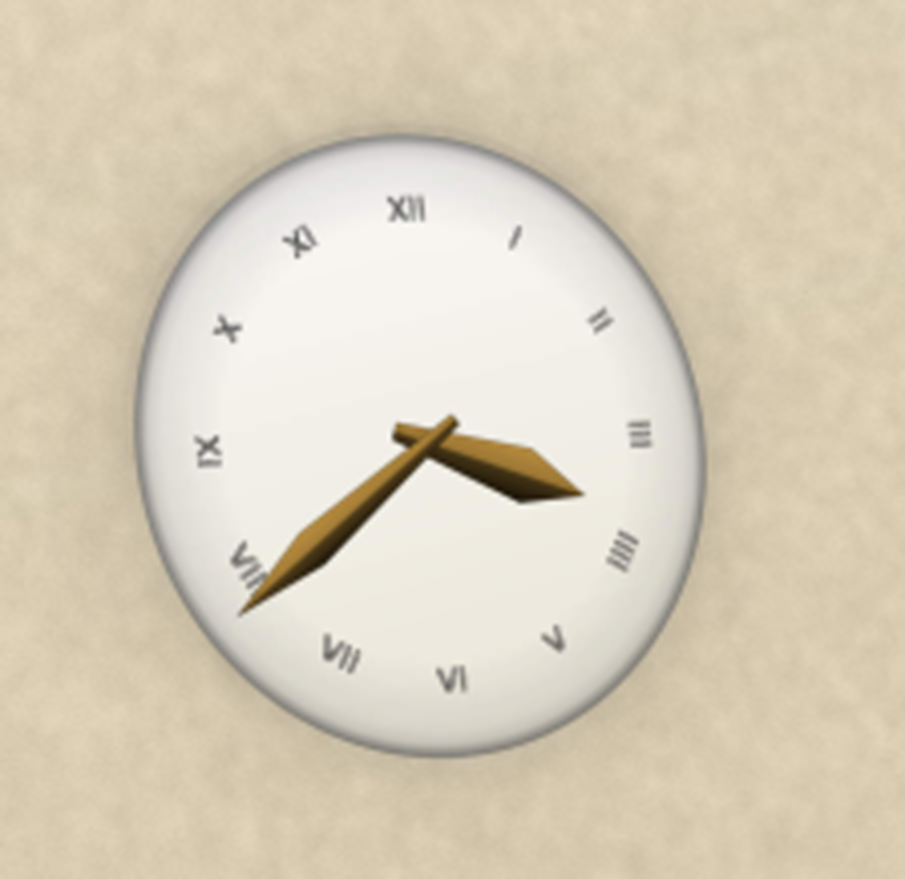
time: 3.39
